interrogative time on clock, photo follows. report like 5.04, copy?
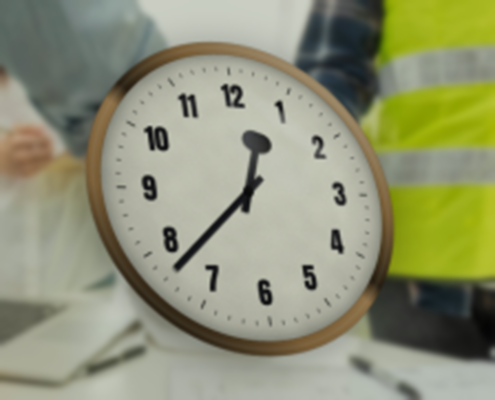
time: 12.38
